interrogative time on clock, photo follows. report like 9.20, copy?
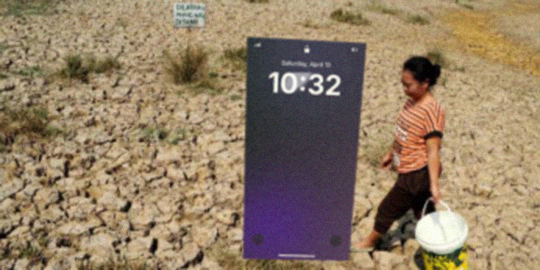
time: 10.32
